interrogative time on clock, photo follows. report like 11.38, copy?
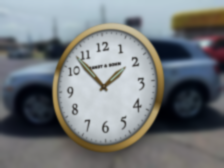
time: 1.53
